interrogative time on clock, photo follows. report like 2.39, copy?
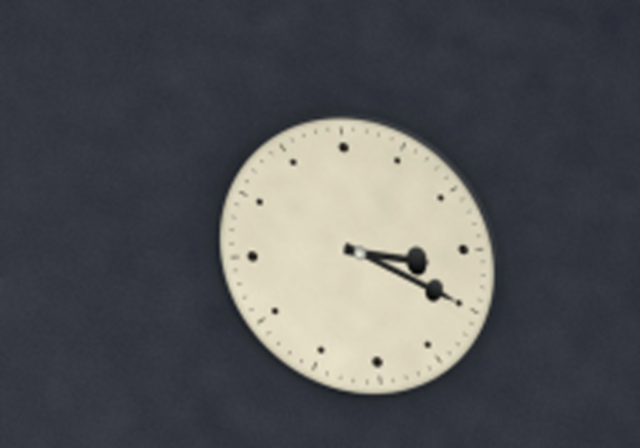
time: 3.20
